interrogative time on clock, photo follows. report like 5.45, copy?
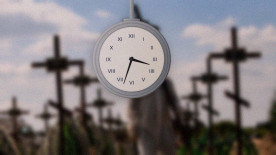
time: 3.33
